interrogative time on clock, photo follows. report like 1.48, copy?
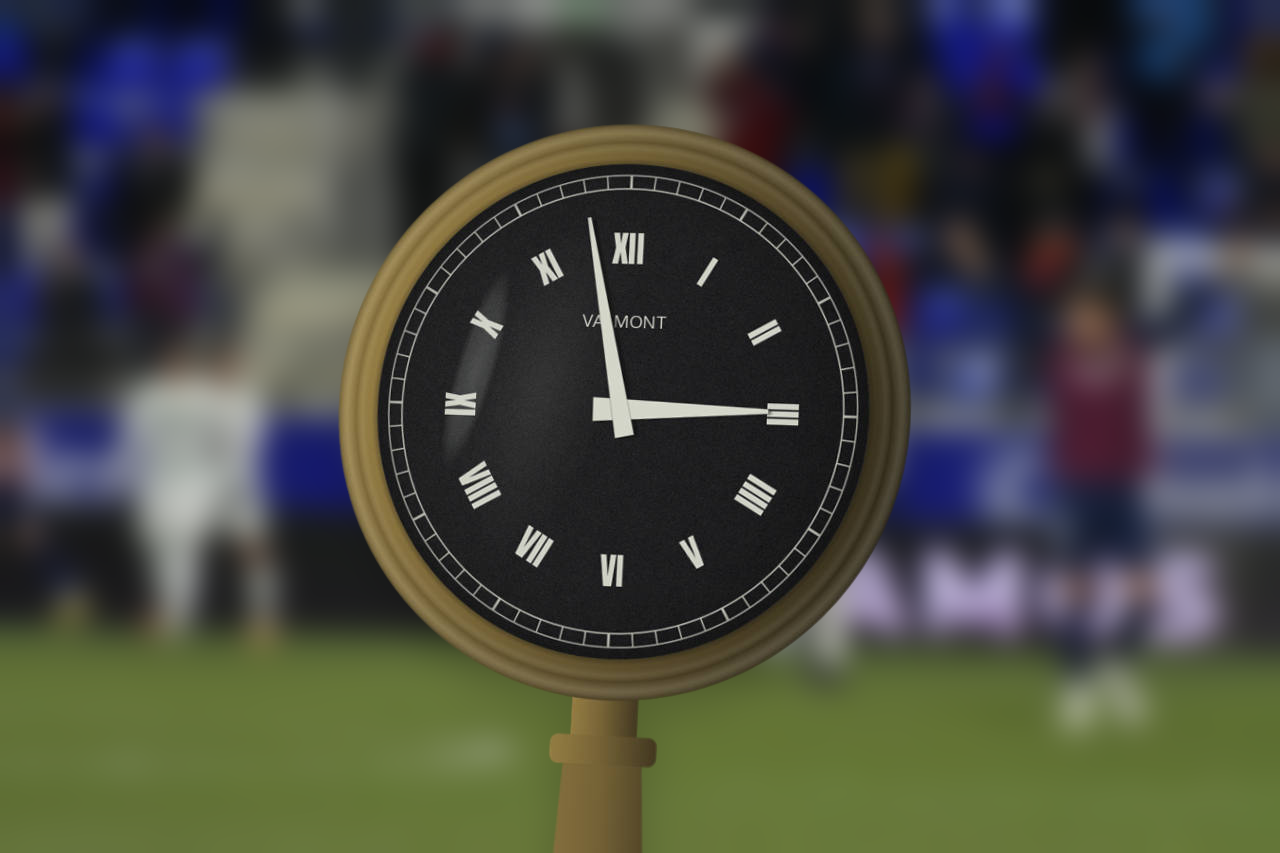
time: 2.58
